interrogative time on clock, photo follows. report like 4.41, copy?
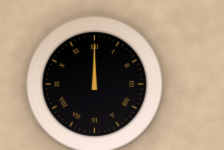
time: 12.00
